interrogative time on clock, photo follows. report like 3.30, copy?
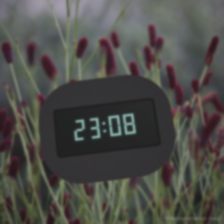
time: 23.08
